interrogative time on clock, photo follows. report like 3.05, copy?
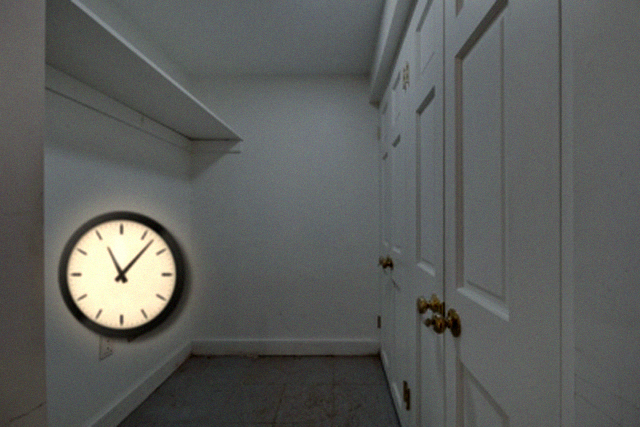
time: 11.07
